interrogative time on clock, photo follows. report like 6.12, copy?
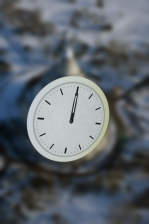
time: 12.00
